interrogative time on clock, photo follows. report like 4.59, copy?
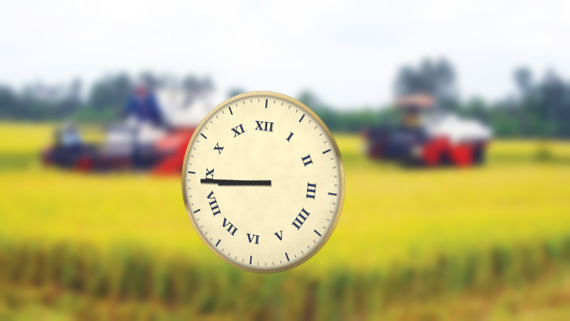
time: 8.44
